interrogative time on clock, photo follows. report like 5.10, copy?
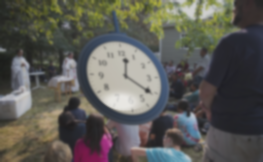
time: 12.21
